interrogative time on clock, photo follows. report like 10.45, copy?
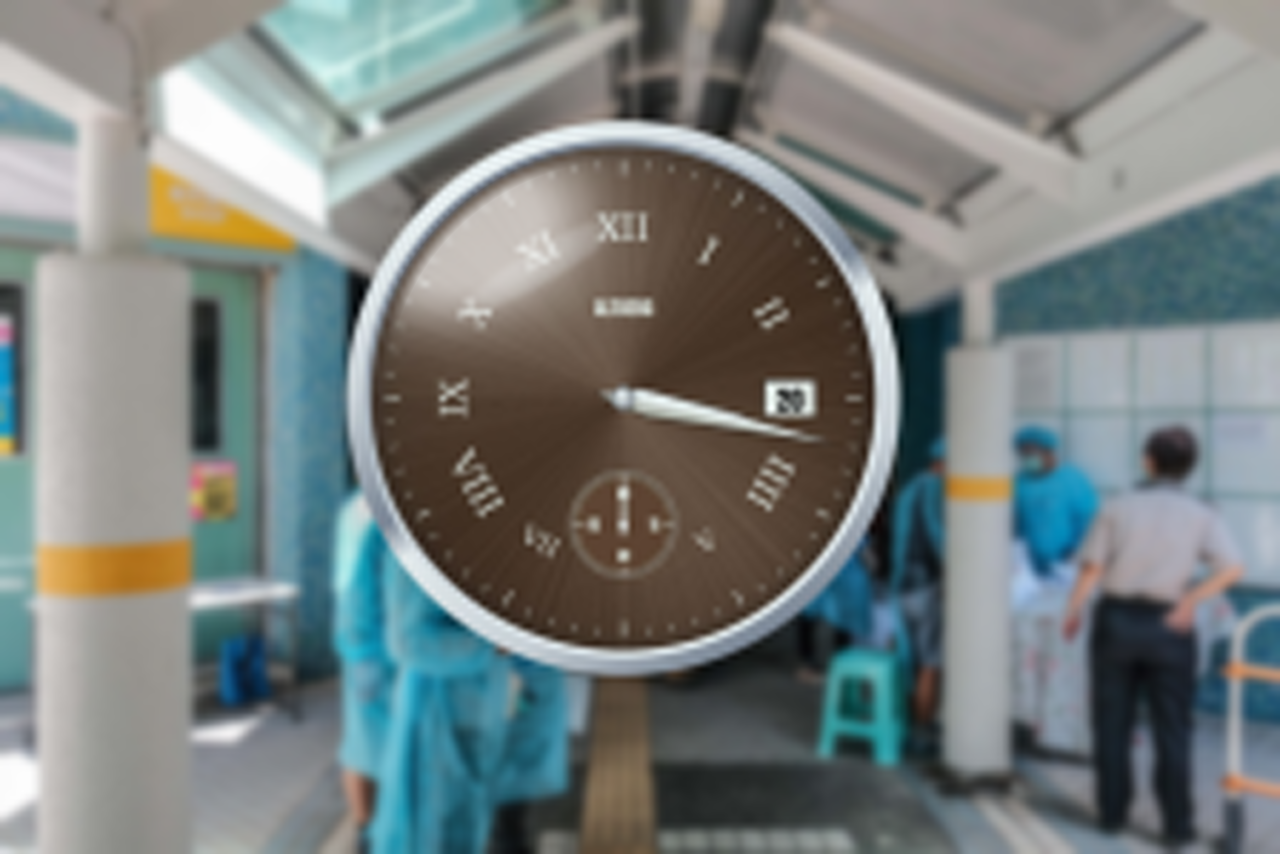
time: 3.17
